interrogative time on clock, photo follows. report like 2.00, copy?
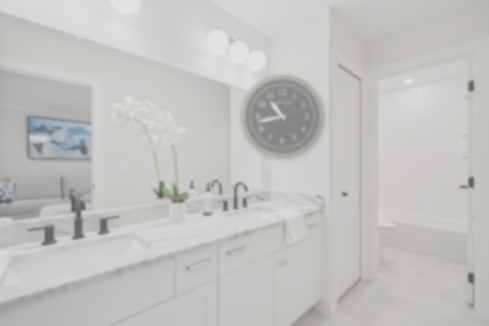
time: 10.43
